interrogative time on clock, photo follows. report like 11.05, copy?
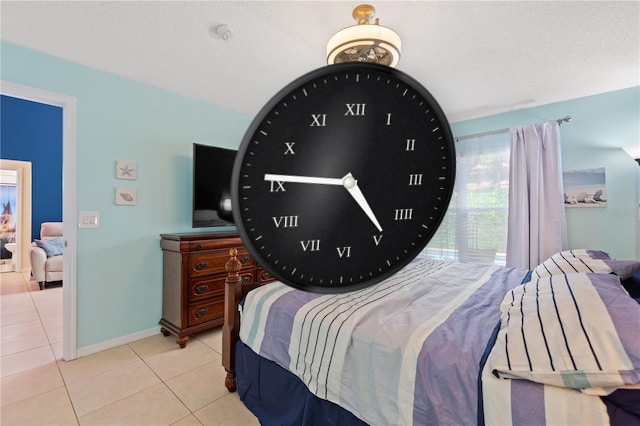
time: 4.46
